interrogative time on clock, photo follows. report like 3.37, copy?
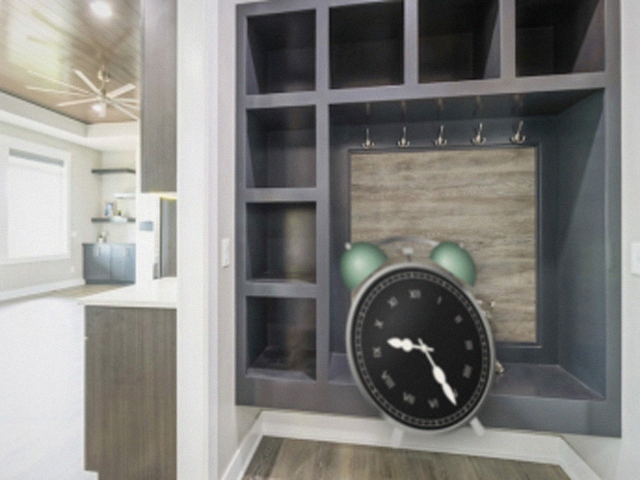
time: 9.26
